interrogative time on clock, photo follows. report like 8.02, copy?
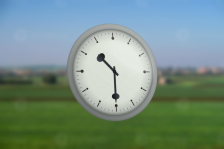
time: 10.30
